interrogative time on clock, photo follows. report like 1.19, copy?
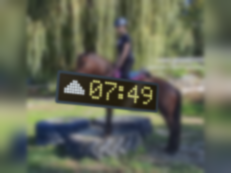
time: 7.49
